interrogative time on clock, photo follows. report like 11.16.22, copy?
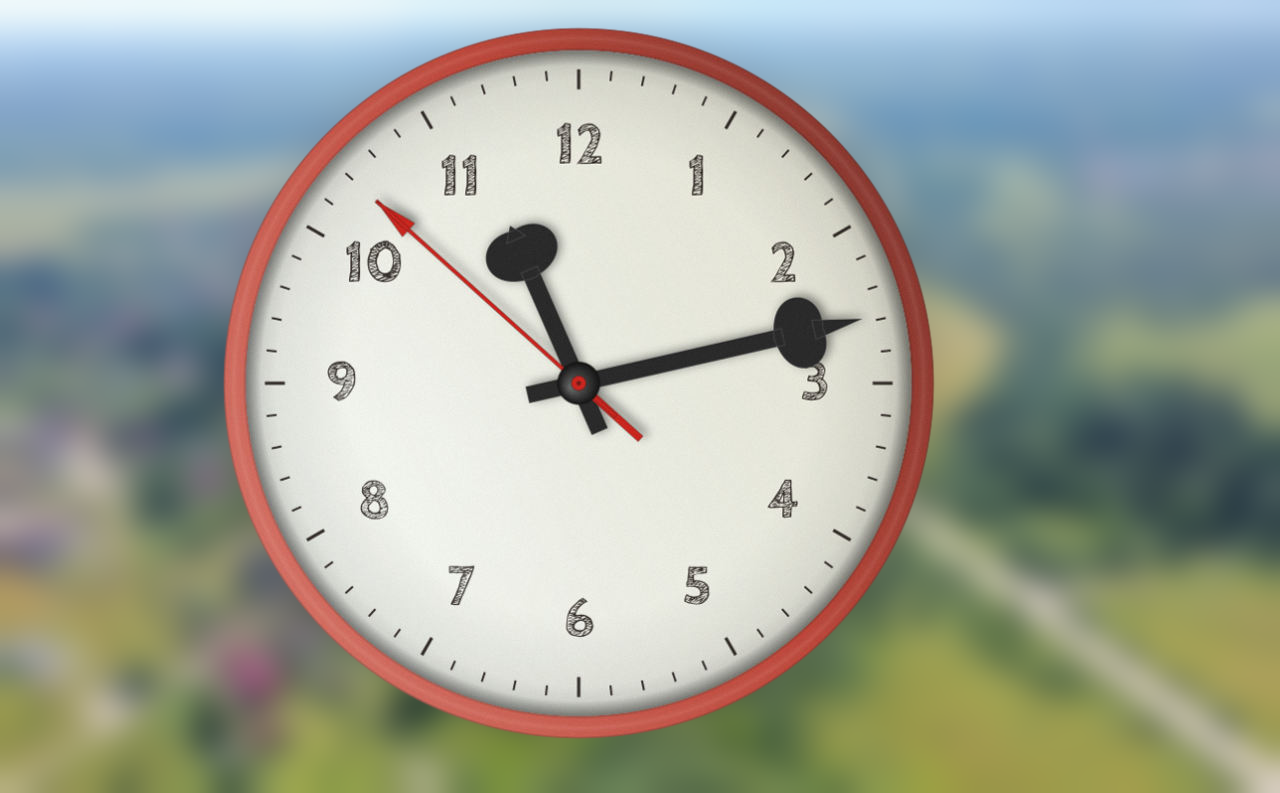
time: 11.12.52
